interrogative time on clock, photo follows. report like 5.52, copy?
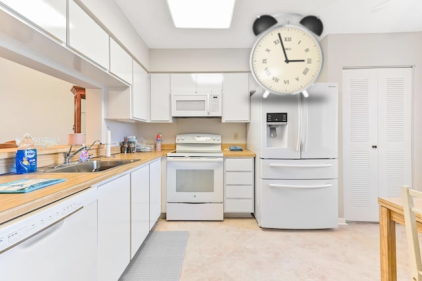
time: 2.57
